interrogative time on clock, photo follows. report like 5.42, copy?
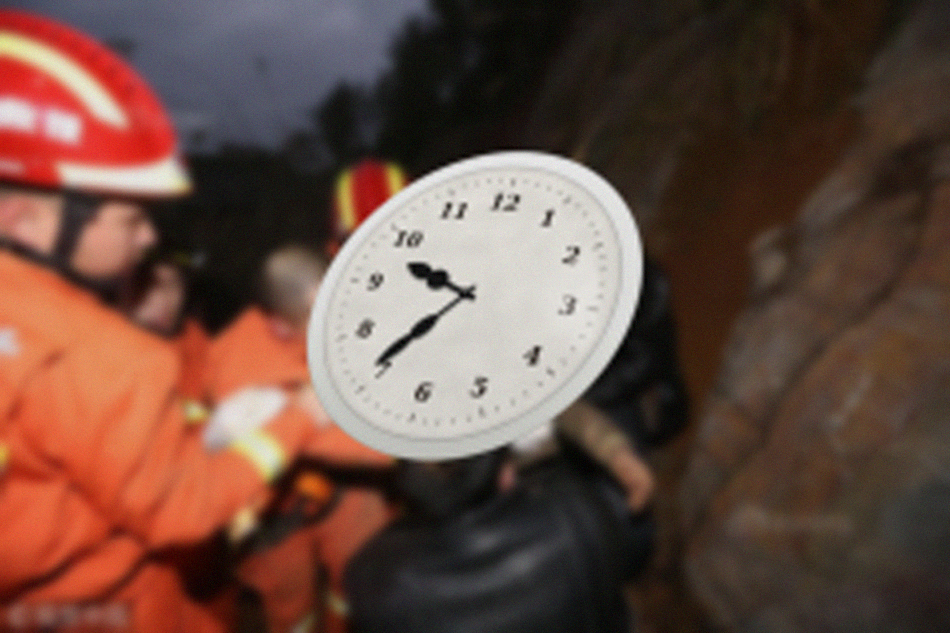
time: 9.36
